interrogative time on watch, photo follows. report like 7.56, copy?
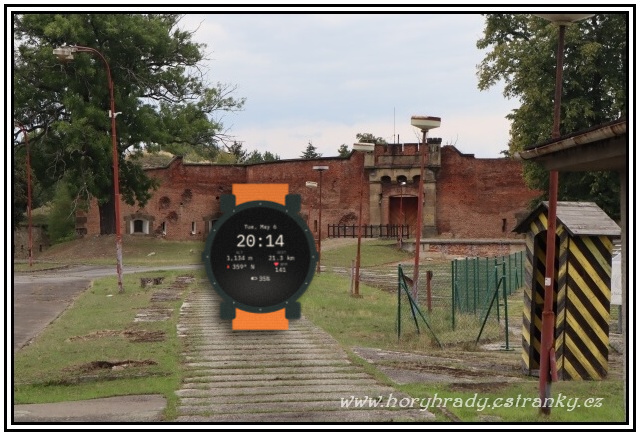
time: 20.14
